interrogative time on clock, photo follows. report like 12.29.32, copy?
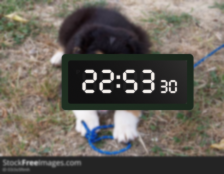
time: 22.53.30
